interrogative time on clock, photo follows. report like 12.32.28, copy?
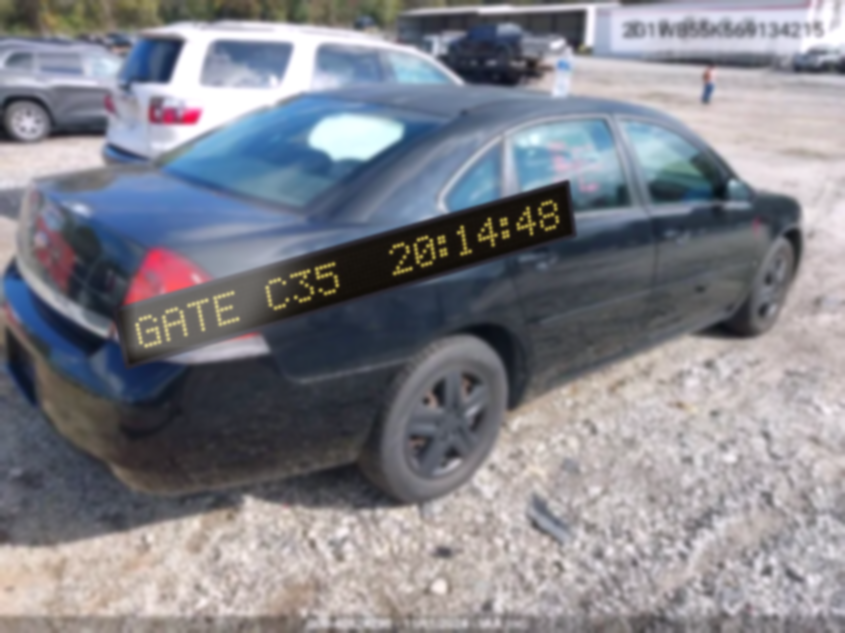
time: 20.14.48
